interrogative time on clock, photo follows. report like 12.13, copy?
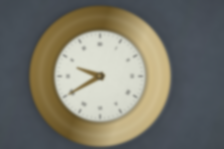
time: 9.40
